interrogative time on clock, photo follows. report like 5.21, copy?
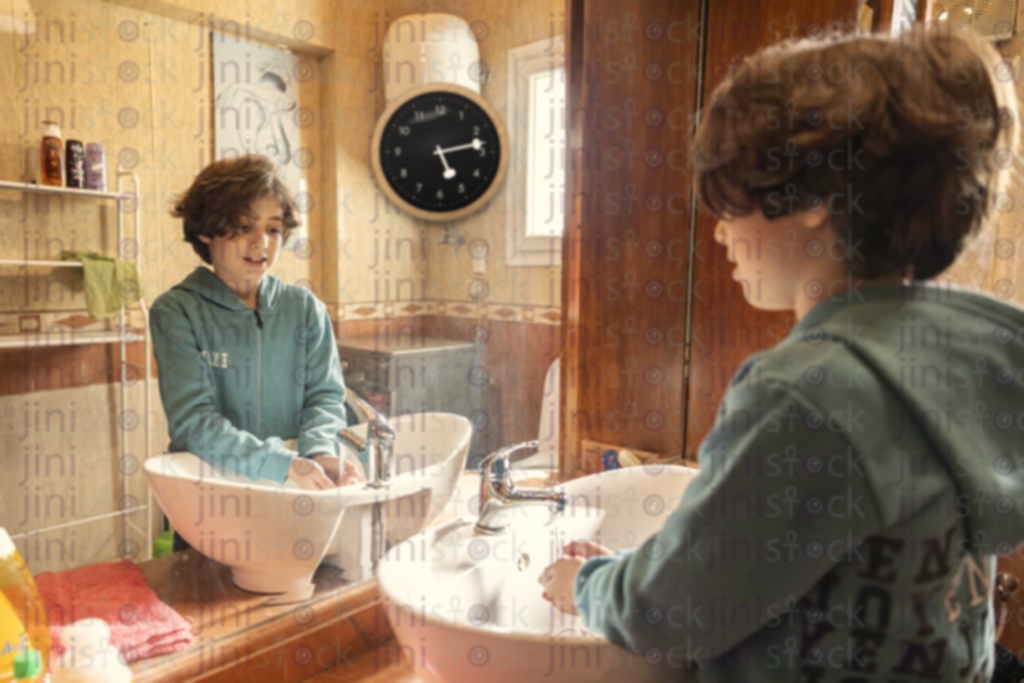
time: 5.13
